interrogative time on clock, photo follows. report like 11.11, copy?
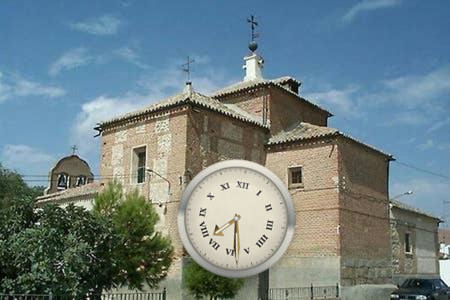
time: 7.28
